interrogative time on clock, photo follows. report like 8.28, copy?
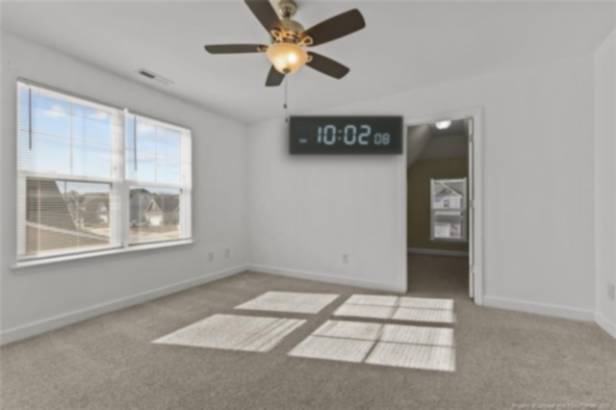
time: 10.02
